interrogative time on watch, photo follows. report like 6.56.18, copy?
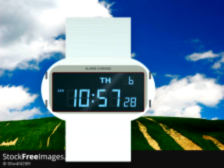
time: 10.57.28
